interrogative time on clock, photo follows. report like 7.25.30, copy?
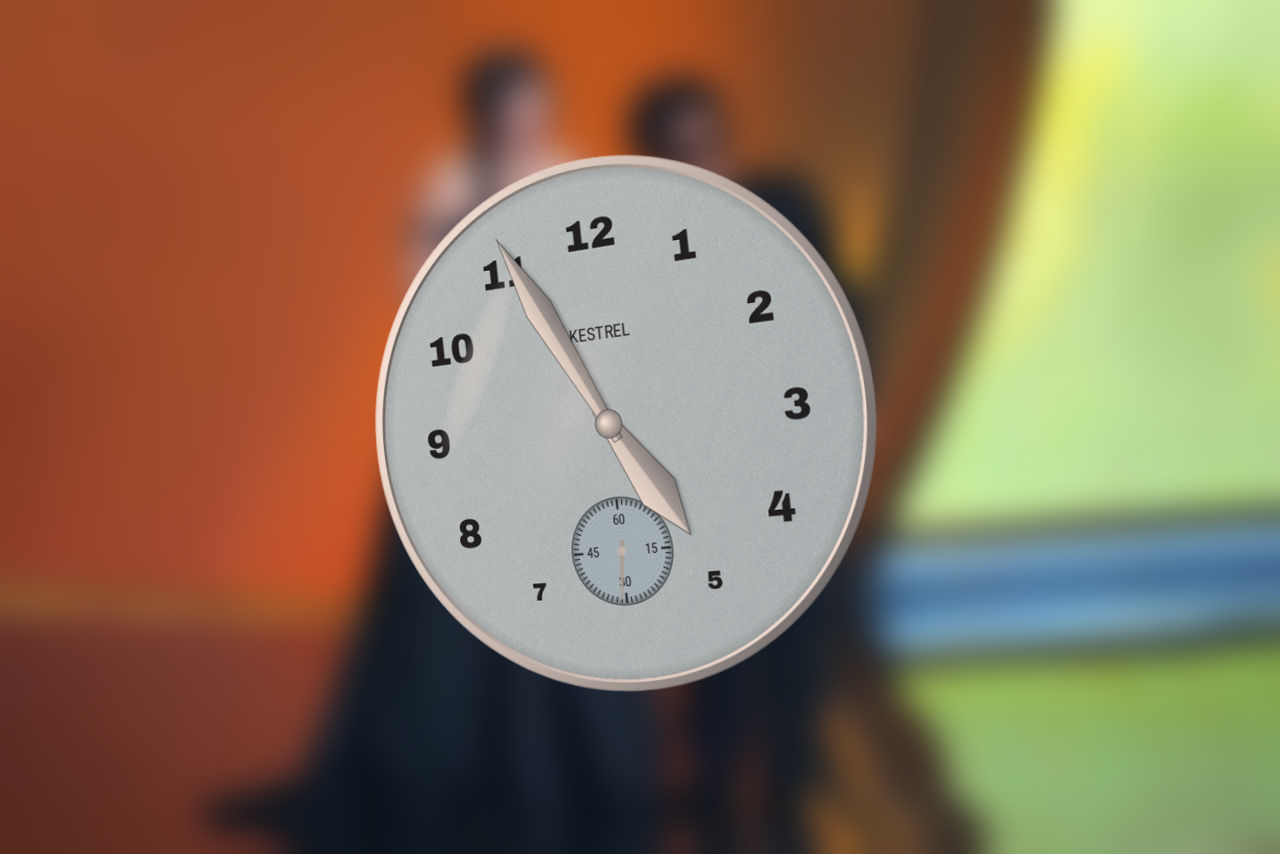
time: 4.55.31
